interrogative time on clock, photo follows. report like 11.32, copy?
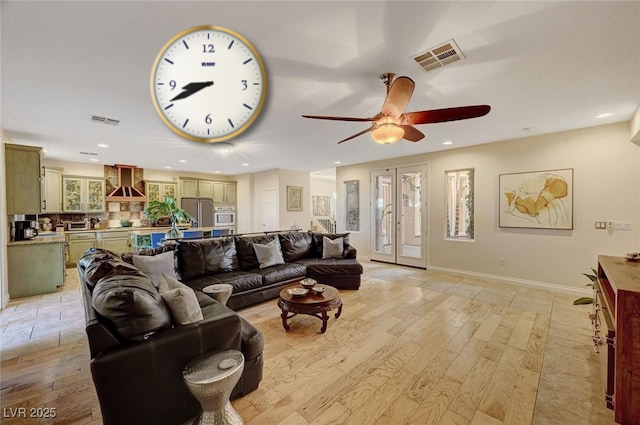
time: 8.41
